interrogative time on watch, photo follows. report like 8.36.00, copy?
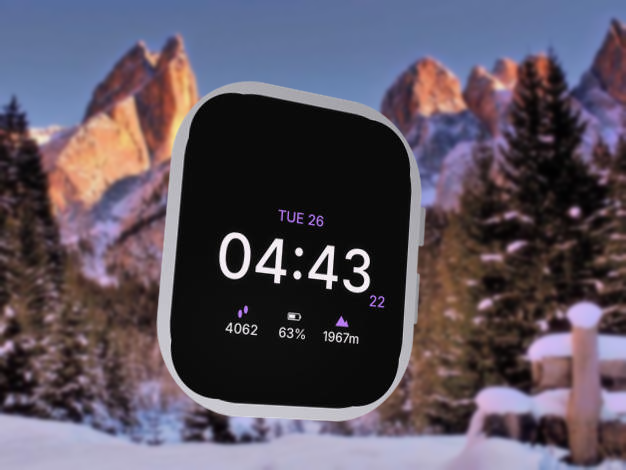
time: 4.43.22
